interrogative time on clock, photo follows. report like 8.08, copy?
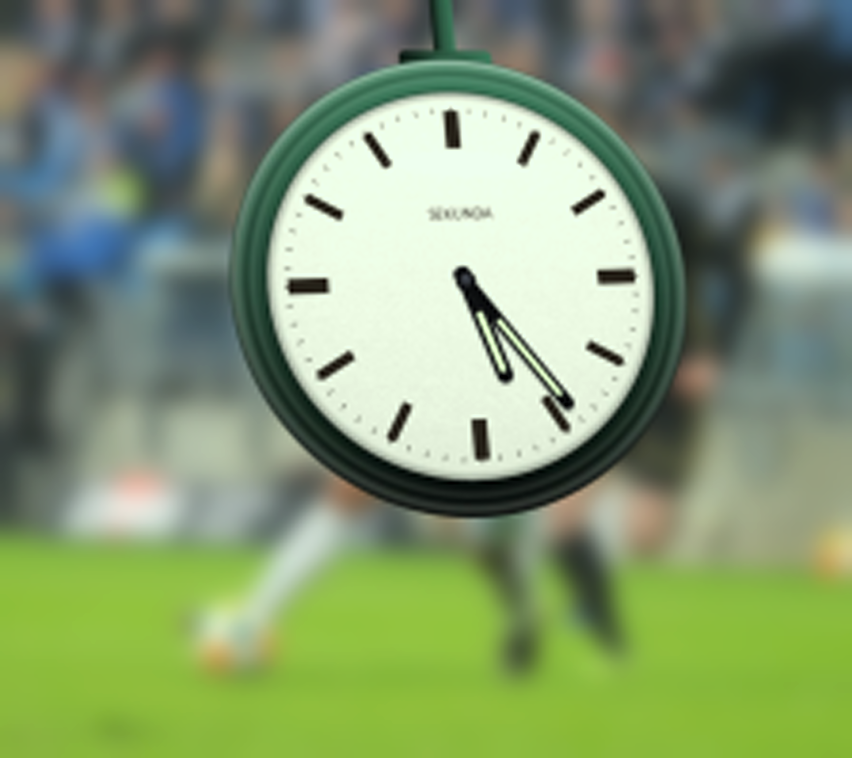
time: 5.24
